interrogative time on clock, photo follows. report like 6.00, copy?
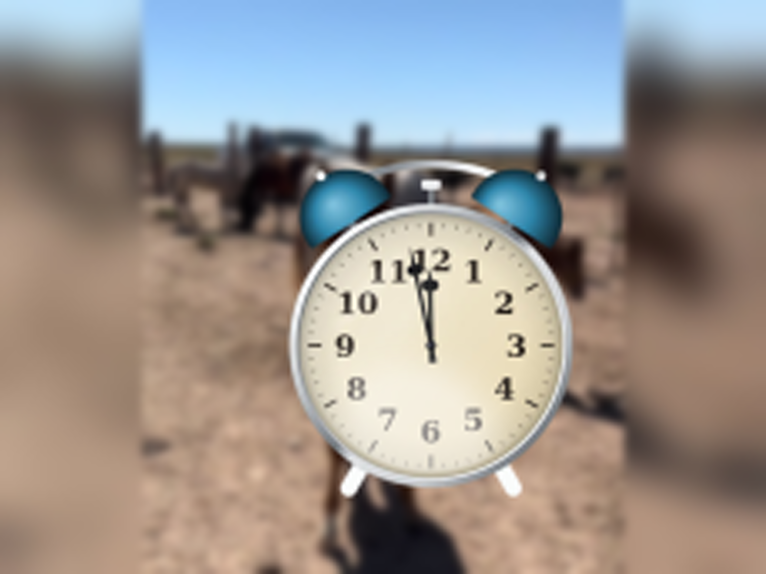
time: 11.58
